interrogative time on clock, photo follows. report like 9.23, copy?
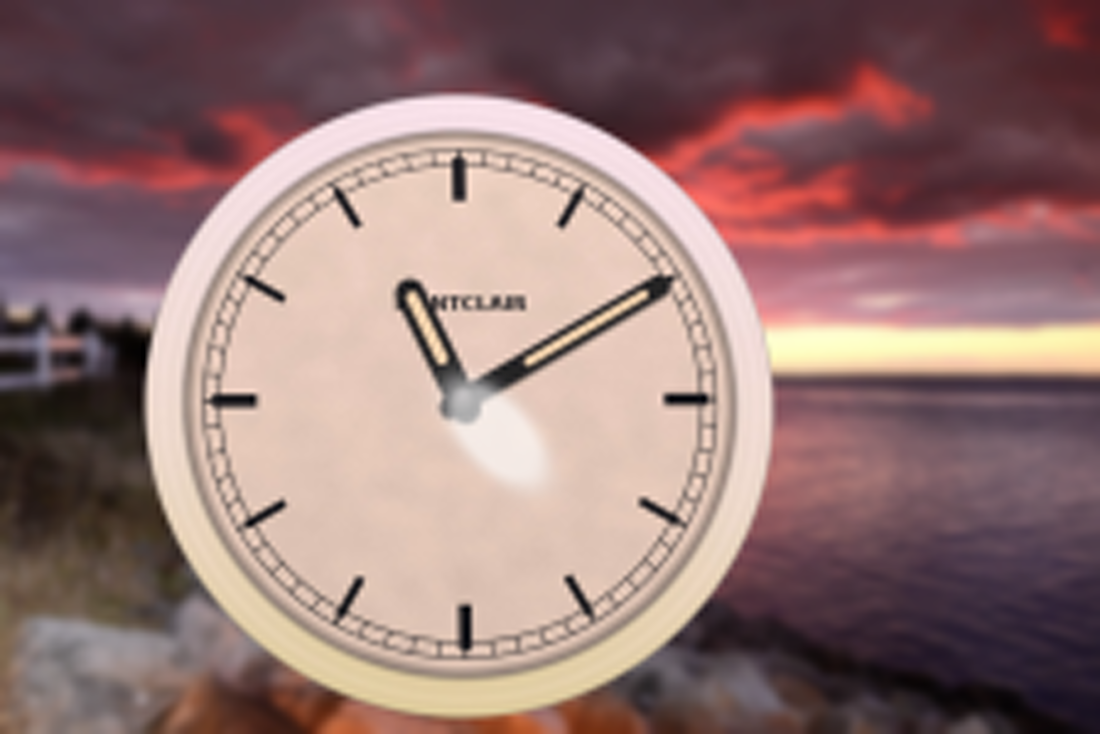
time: 11.10
